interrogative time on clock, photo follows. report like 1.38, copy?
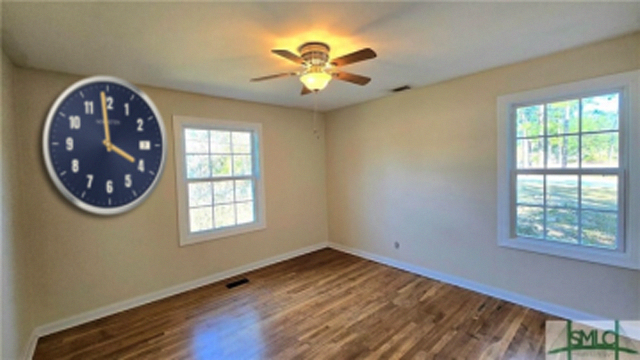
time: 3.59
